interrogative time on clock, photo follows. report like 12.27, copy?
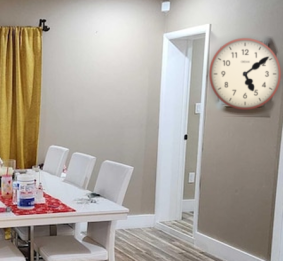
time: 5.09
